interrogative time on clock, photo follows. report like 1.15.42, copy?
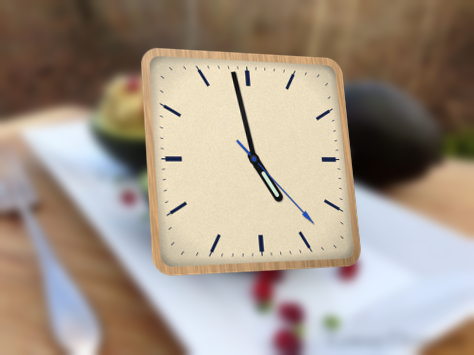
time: 4.58.23
